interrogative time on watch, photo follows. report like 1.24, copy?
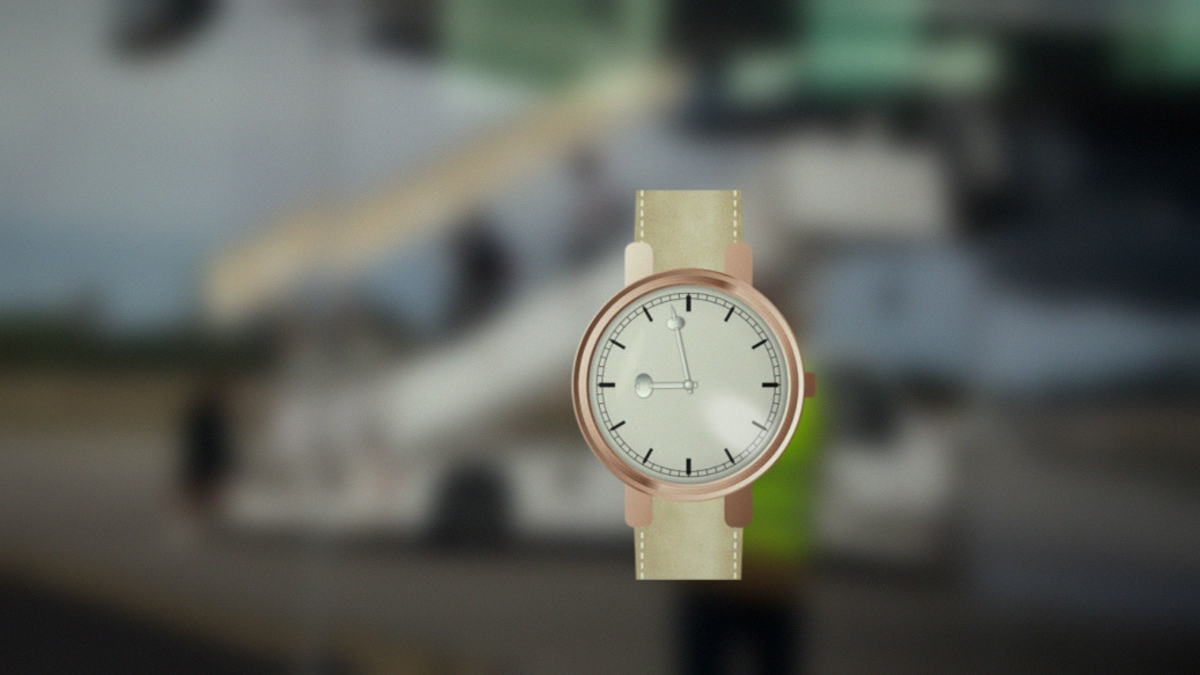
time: 8.58
